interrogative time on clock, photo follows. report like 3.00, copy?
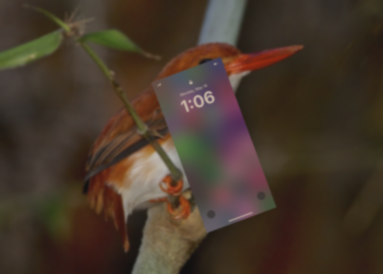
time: 1.06
